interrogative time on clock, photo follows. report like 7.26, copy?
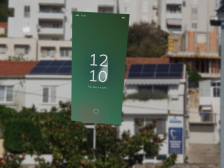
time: 12.10
